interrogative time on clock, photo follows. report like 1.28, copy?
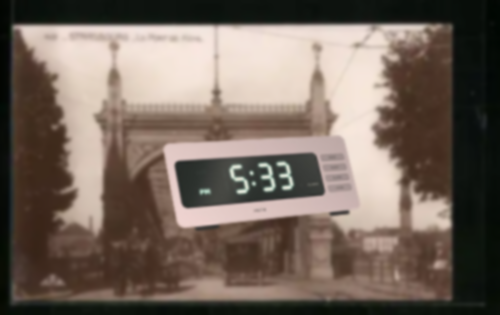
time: 5.33
